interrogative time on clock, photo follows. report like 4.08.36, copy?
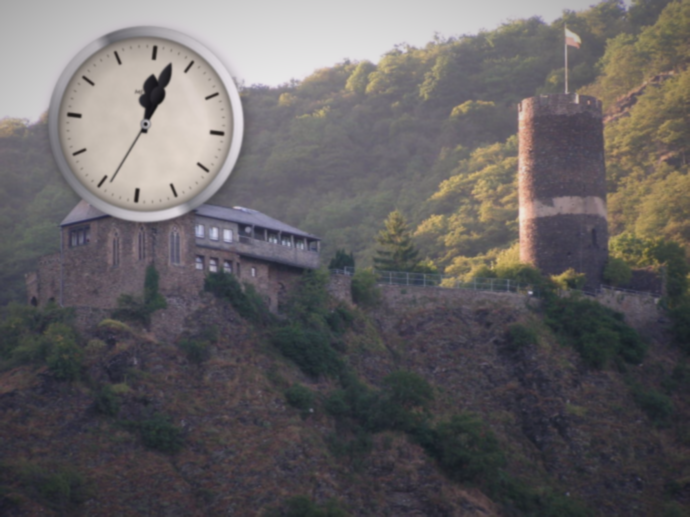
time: 12.02.34
